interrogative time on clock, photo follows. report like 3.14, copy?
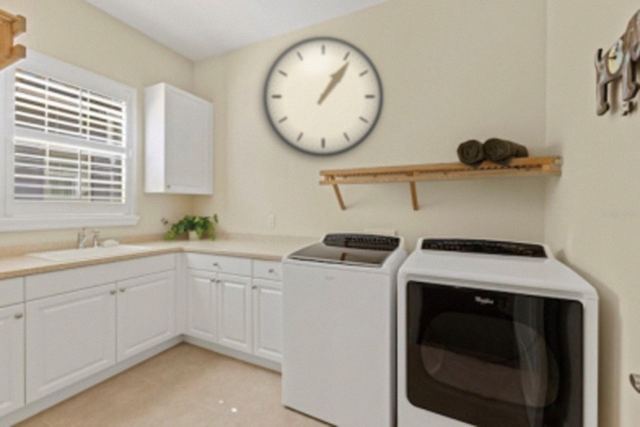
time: 1.06
